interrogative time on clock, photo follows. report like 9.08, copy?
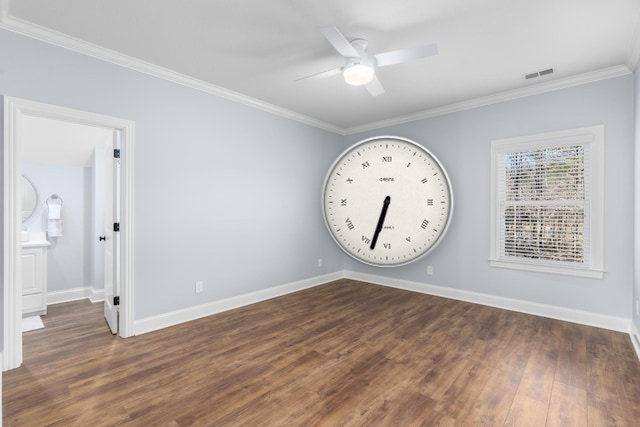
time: 6.33
